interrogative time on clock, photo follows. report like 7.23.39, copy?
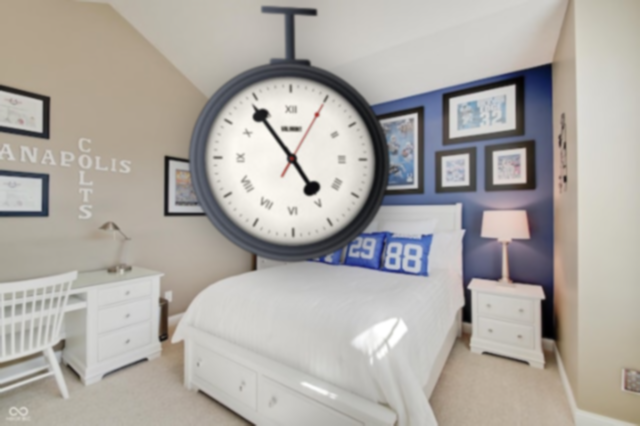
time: 4.54.05
